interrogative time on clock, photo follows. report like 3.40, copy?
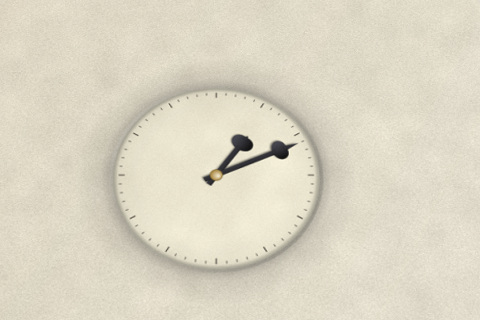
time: 1.11
